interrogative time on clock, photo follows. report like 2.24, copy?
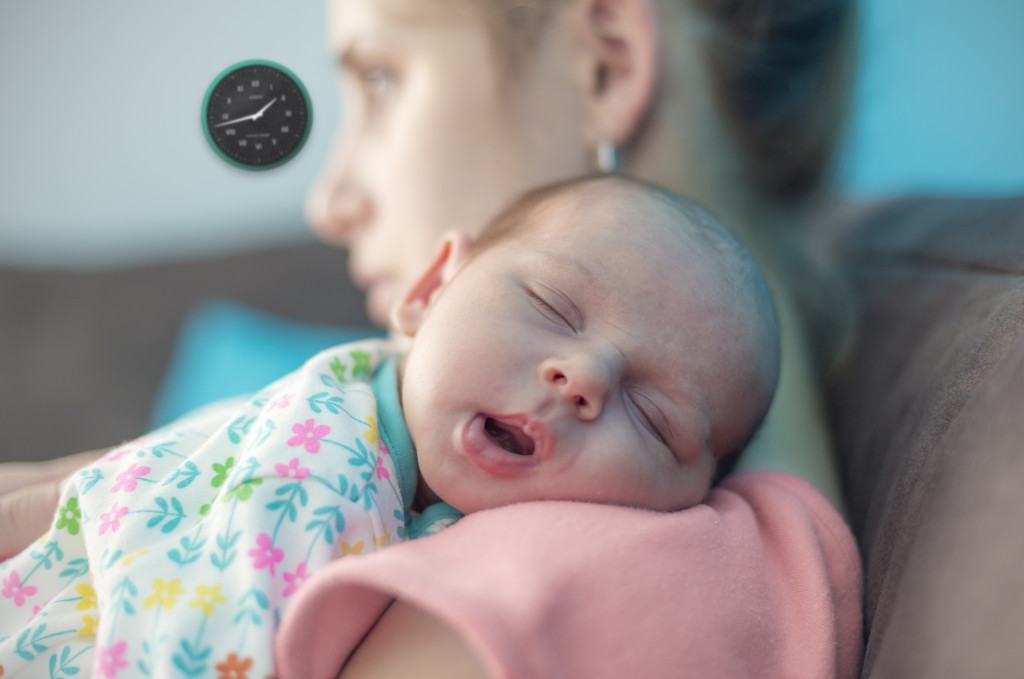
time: 1.43
